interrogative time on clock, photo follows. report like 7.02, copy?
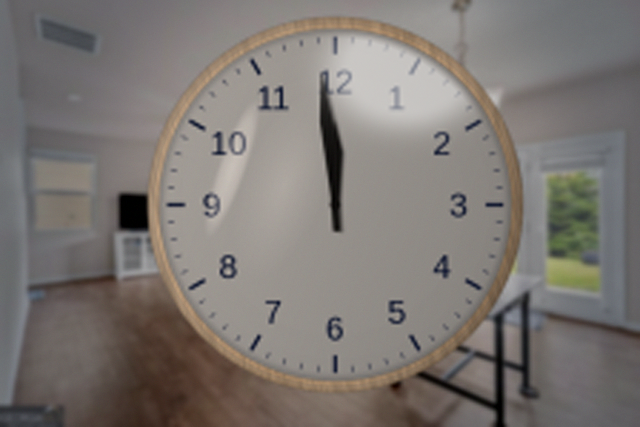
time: 11.59
